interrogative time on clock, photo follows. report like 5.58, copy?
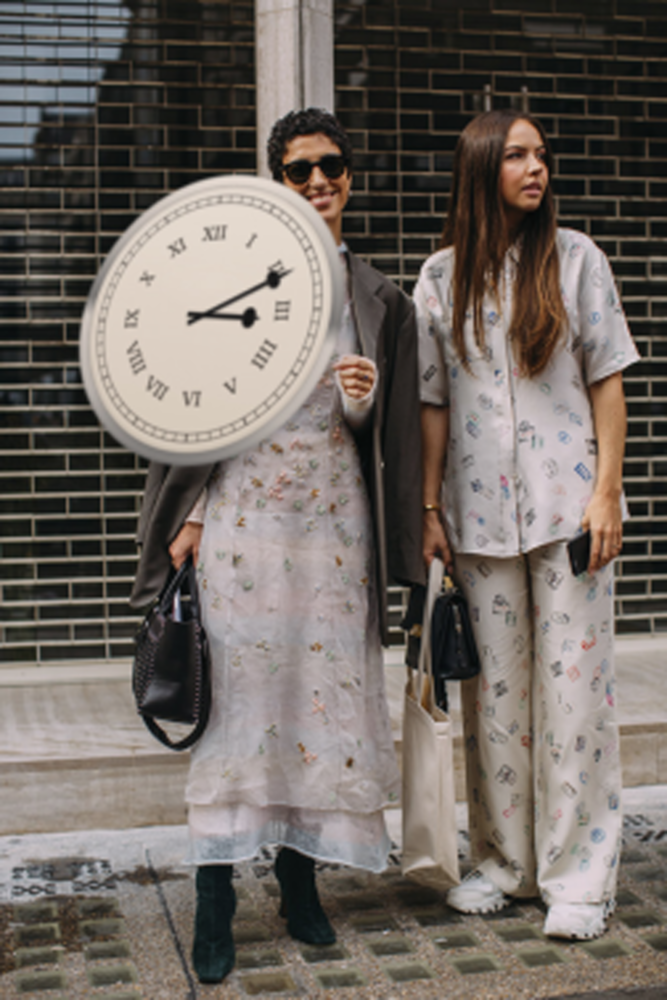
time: 3.11
